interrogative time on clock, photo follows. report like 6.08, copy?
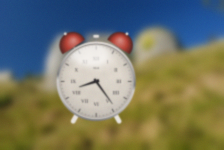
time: 8.24
